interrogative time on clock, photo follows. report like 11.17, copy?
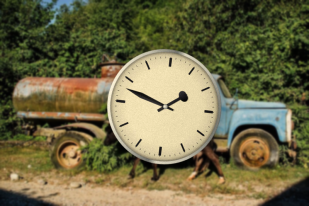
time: 1.48
